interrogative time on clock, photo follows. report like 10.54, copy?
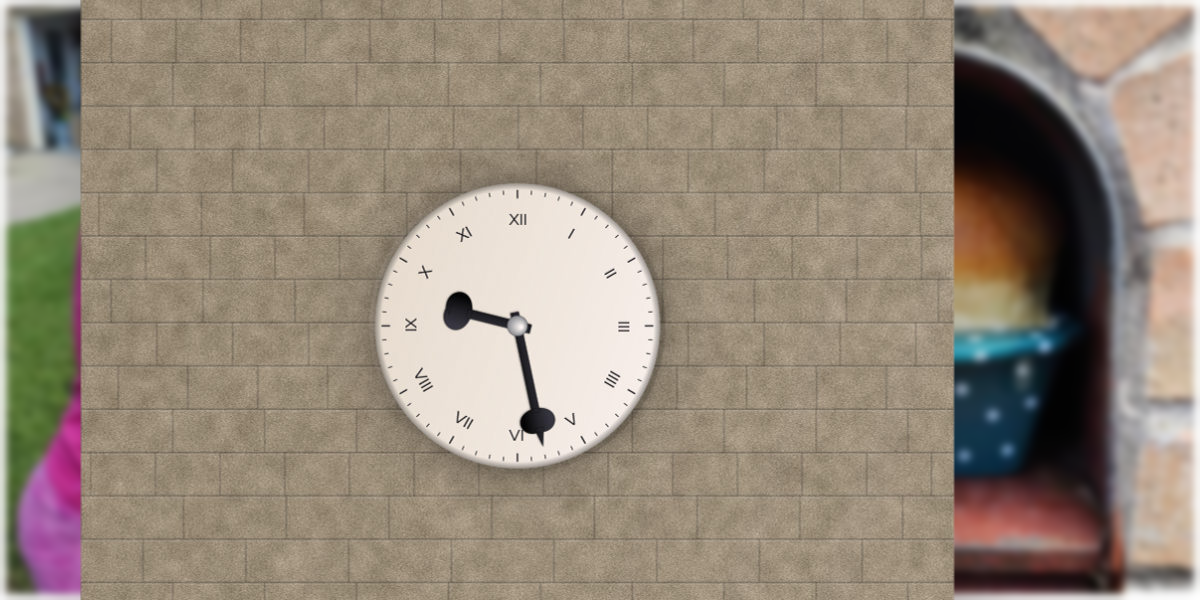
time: 9.28
